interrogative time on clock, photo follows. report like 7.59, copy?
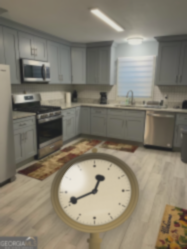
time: 12.41
